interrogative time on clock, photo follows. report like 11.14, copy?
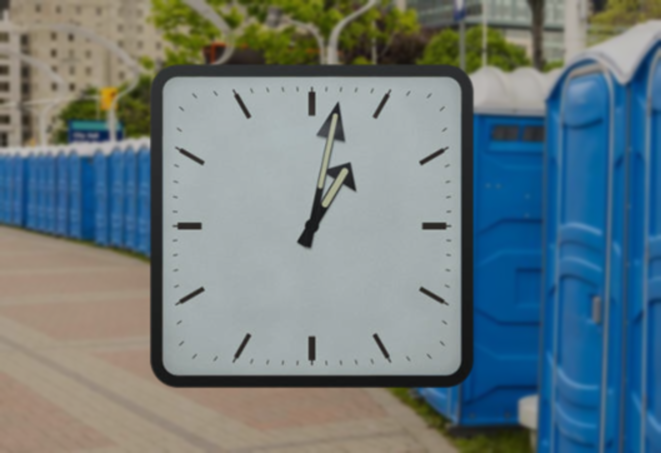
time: 1.02
